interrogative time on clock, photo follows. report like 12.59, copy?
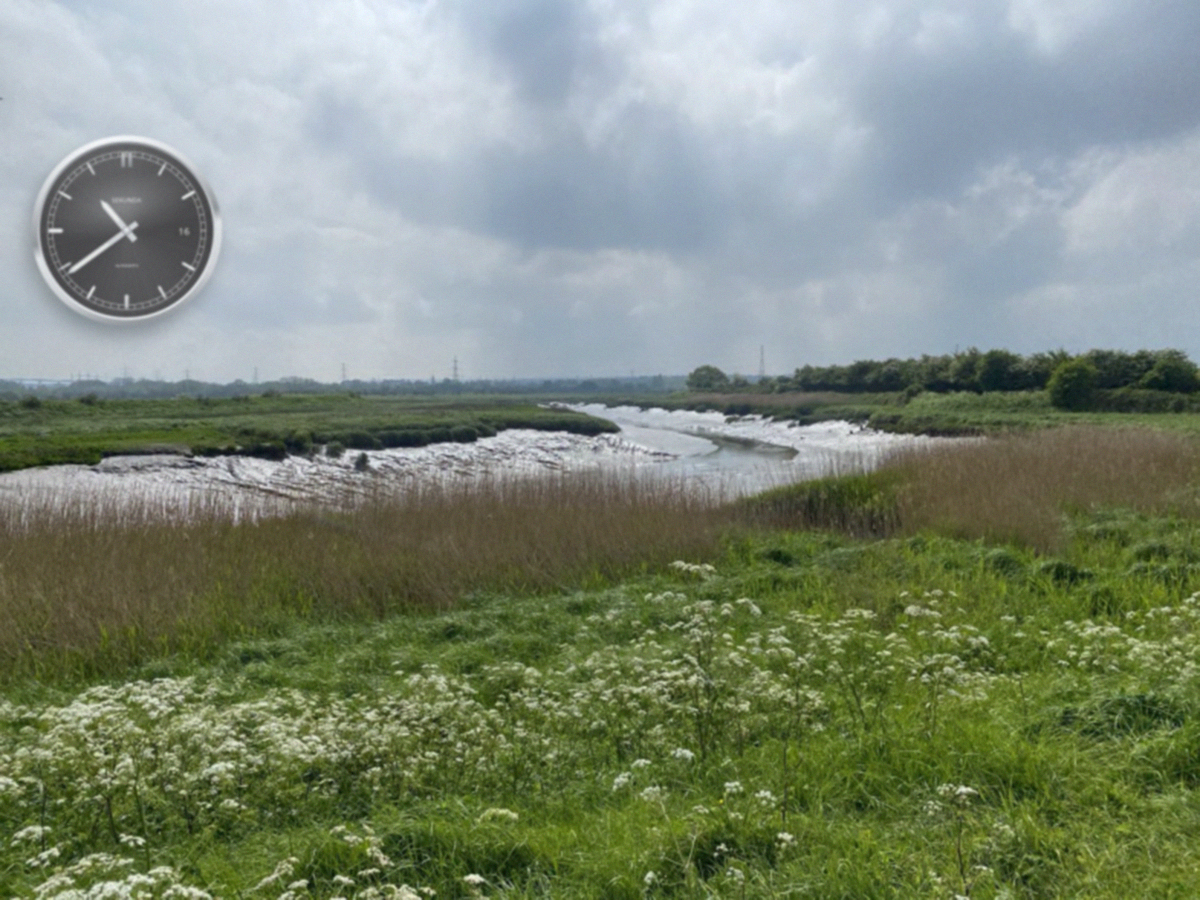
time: 10.39
